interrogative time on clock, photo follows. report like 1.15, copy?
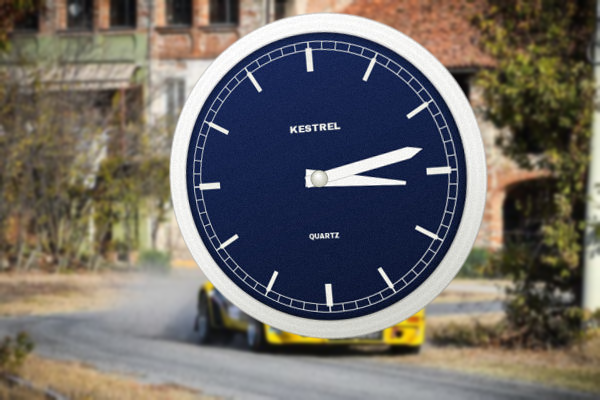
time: 3.13
